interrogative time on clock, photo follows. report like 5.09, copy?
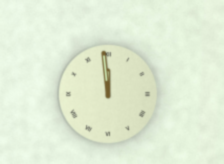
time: 11.59
